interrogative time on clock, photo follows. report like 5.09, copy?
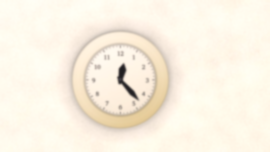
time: 12.23
